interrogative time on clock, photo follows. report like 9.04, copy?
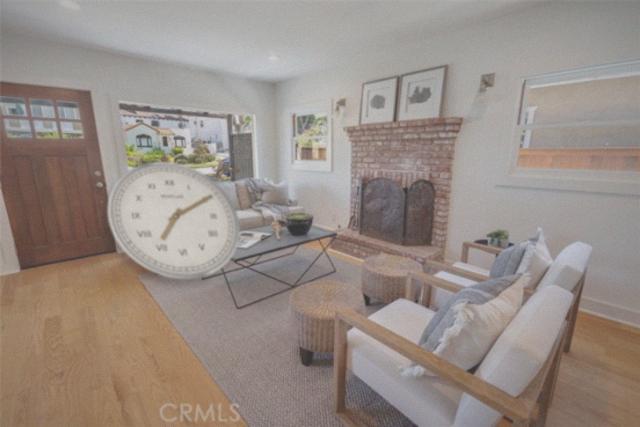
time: 7.10
